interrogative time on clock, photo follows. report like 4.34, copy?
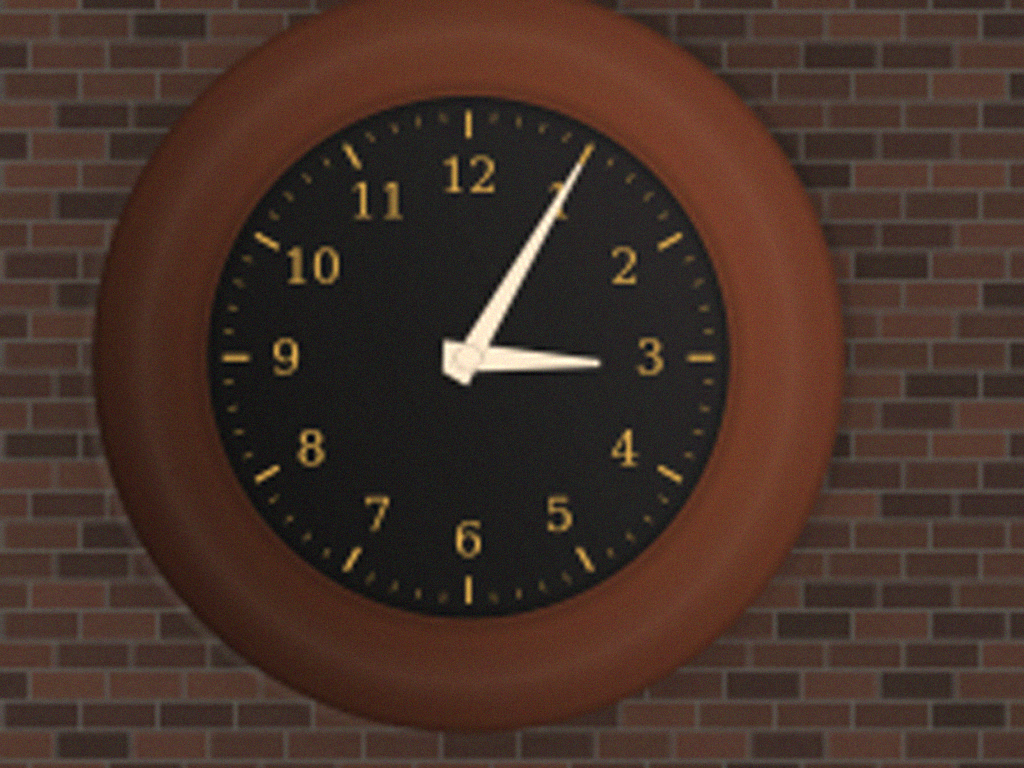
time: 3.05
